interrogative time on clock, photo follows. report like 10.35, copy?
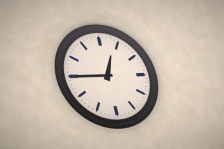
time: 12.45
